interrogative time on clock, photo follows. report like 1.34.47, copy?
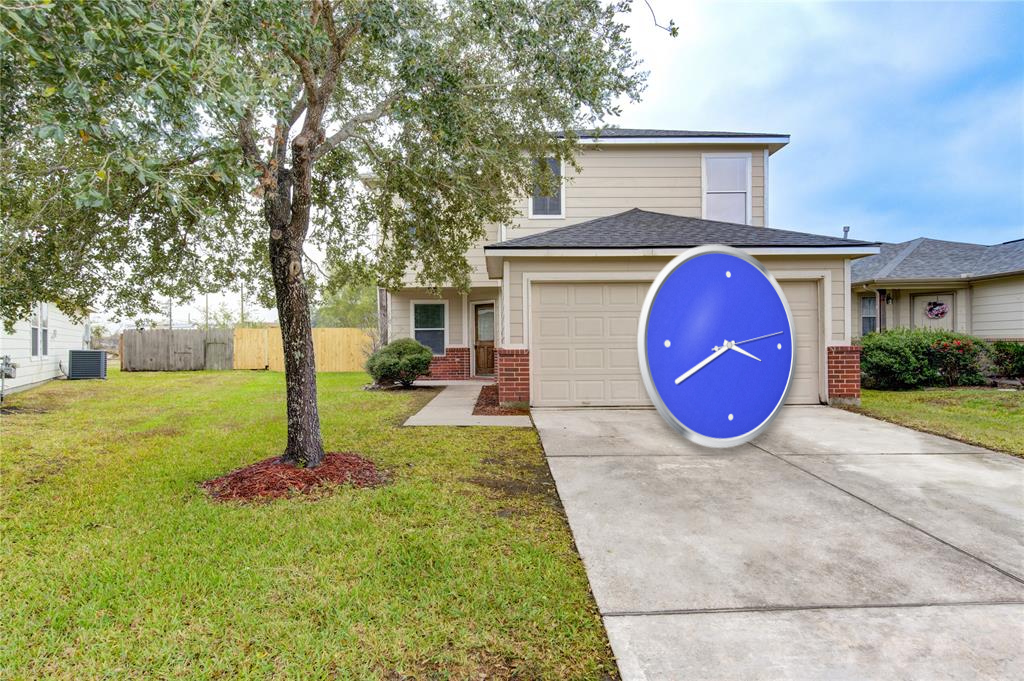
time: 3.40.13
